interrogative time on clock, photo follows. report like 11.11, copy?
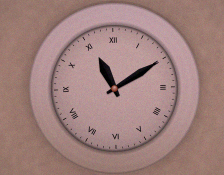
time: 11.10
